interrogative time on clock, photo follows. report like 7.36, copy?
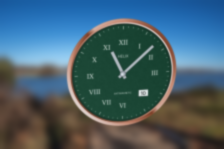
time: 11.08
